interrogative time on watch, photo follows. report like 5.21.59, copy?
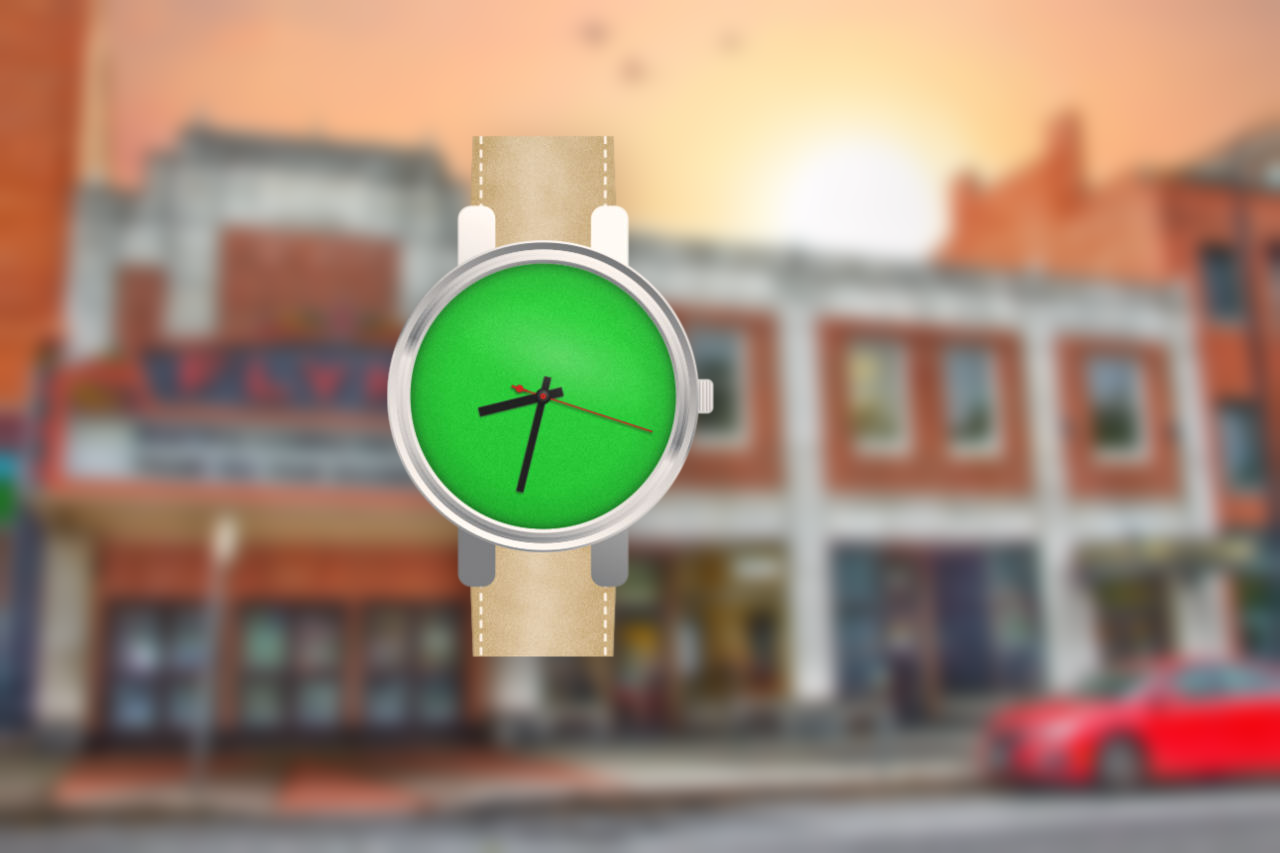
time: 8.32.18
